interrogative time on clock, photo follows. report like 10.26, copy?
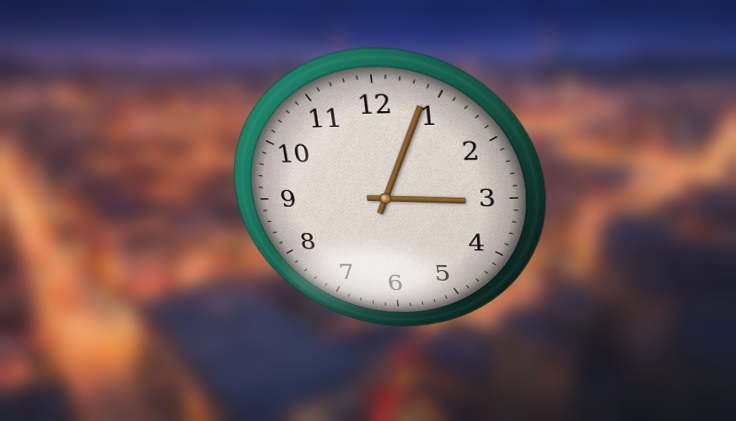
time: 3.04
